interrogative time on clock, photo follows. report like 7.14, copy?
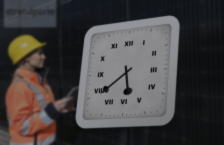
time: 5.39
